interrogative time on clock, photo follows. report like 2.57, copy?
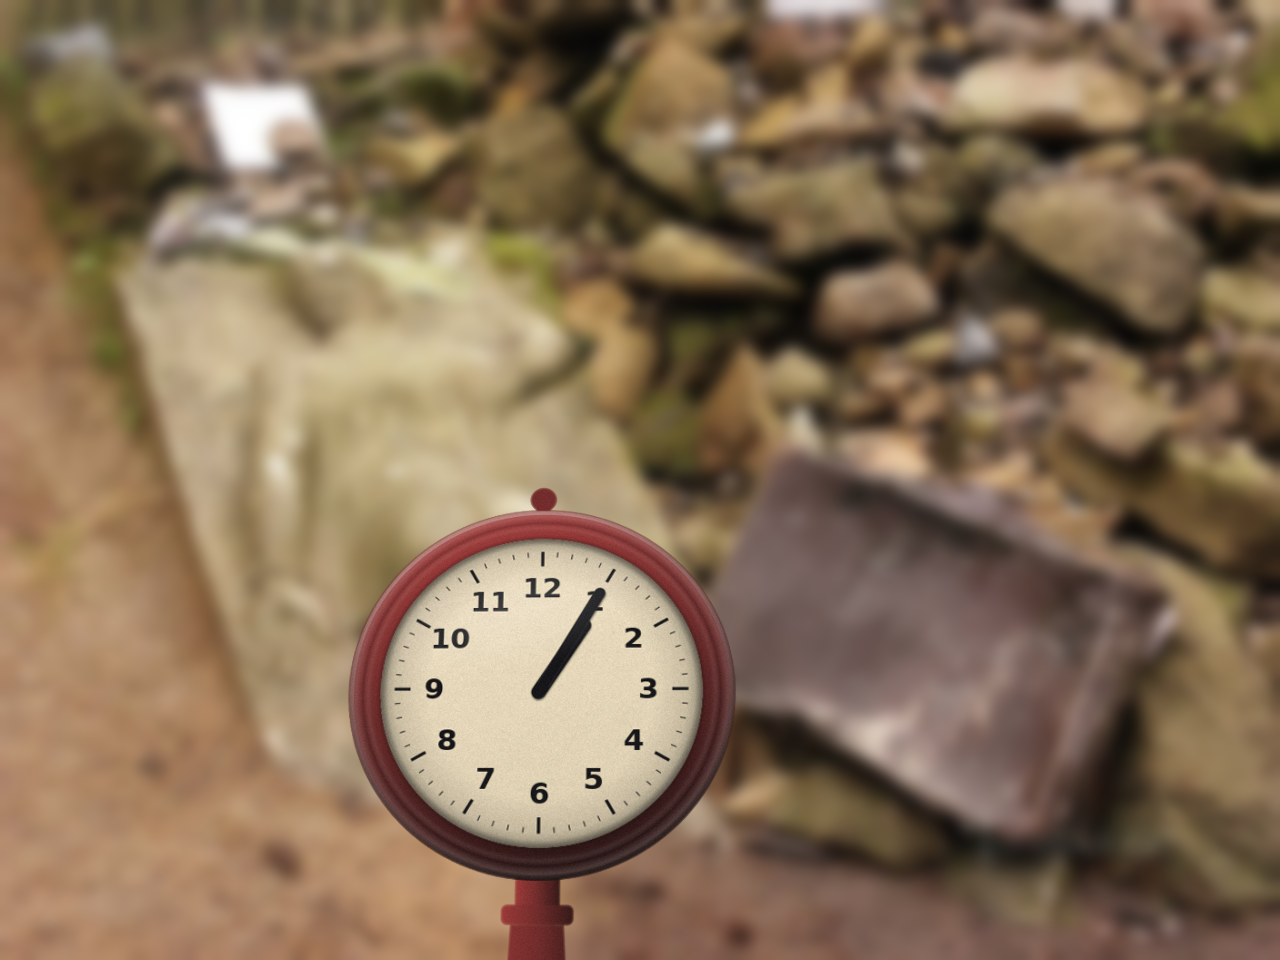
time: 1.05
